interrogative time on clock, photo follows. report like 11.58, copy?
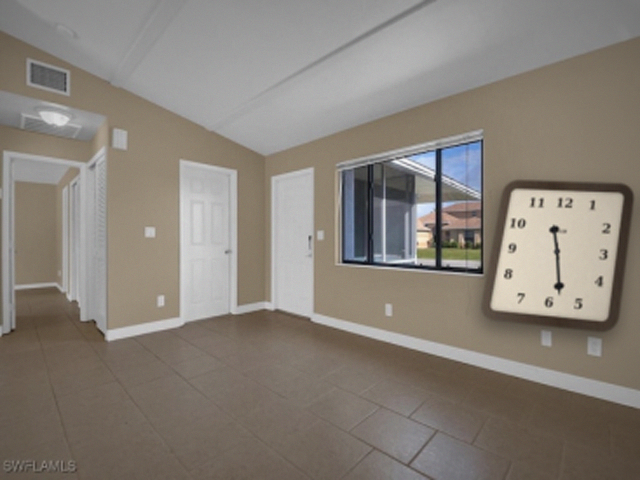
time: 11.28
